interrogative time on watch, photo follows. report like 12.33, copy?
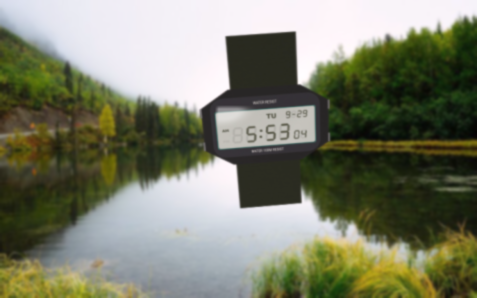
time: 5.53
